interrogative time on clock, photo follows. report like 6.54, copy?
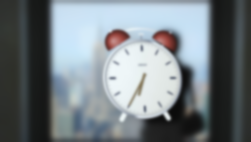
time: 6.35
